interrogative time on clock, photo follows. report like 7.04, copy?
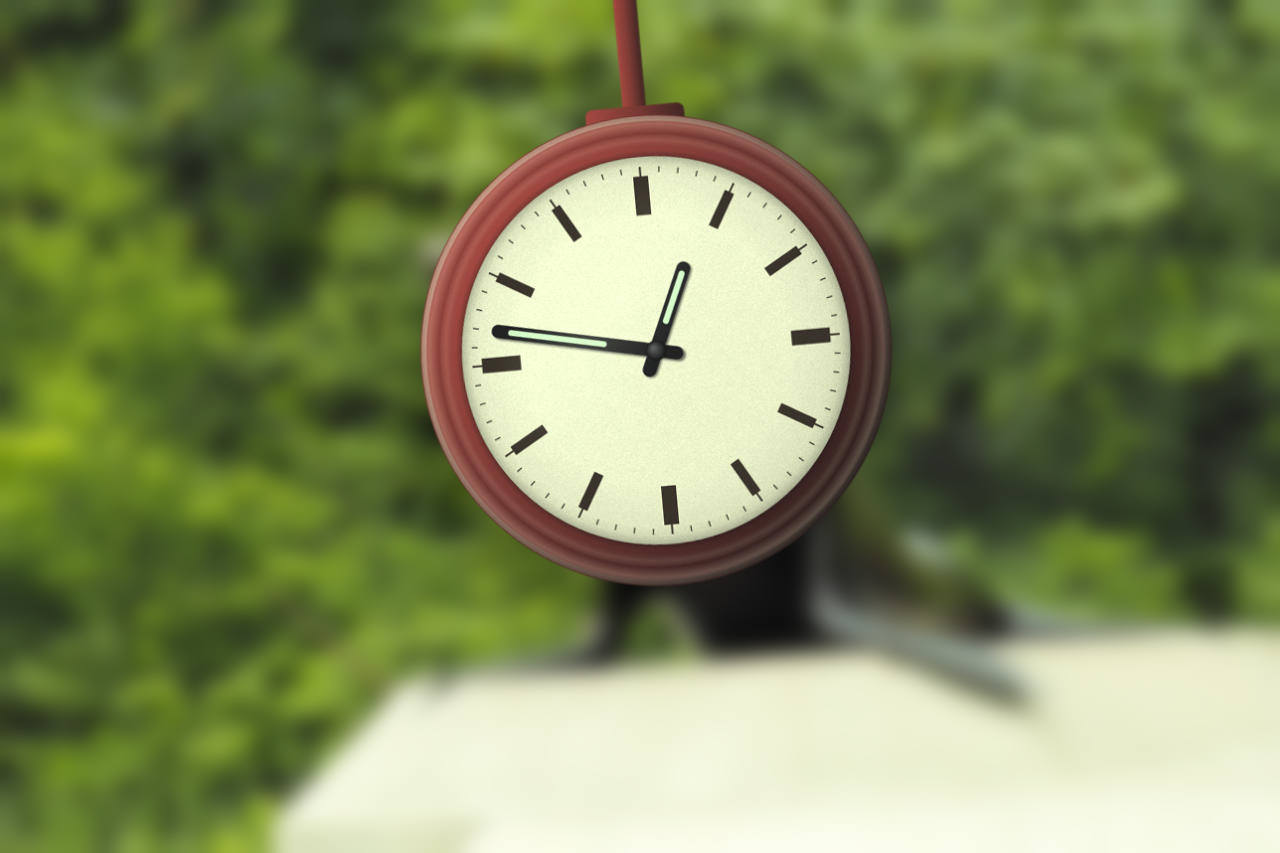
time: 12.47
